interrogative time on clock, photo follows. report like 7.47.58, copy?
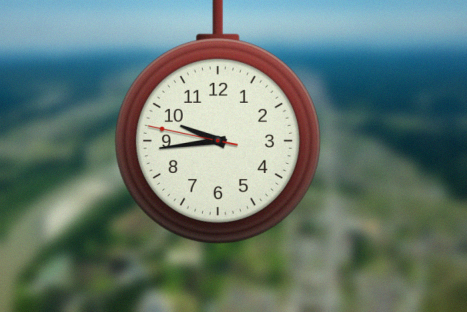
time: 9.43.47
